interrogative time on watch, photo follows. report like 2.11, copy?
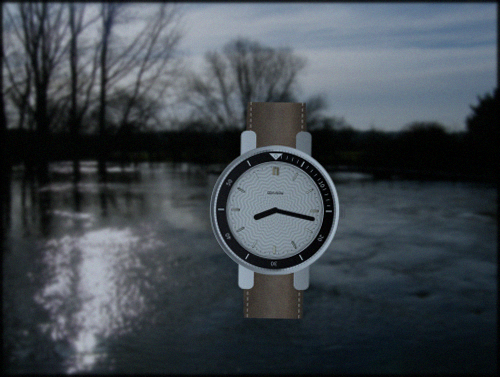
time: 8.17
